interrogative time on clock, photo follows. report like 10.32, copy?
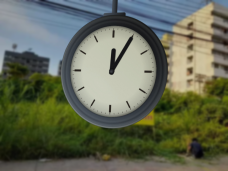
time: 12.05
